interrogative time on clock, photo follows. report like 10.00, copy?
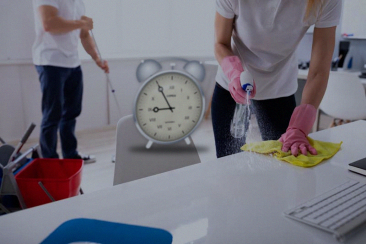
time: 8.55
